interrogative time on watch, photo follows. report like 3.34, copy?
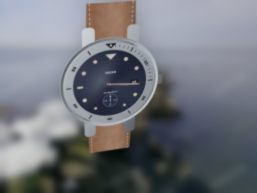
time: 3.16
